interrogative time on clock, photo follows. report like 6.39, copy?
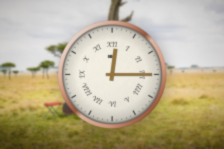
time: 12.15
